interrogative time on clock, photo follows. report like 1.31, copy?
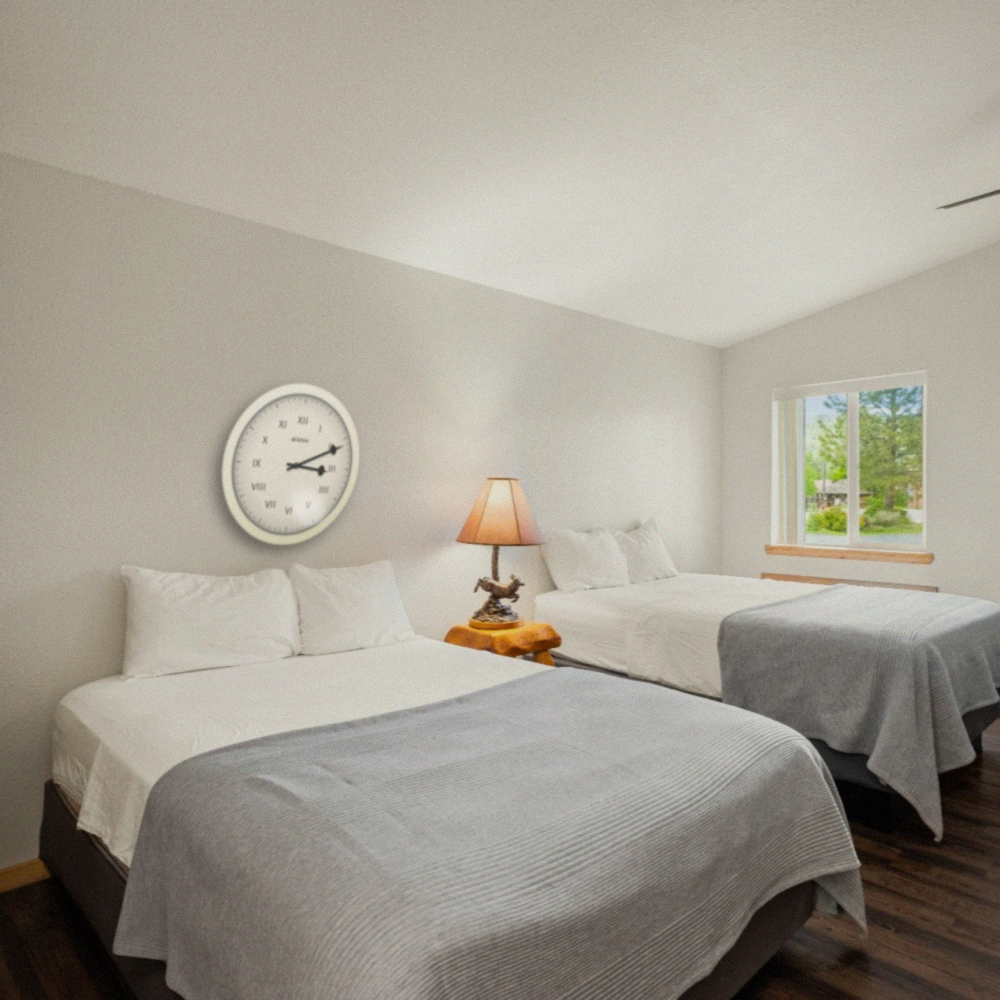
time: 3.11
